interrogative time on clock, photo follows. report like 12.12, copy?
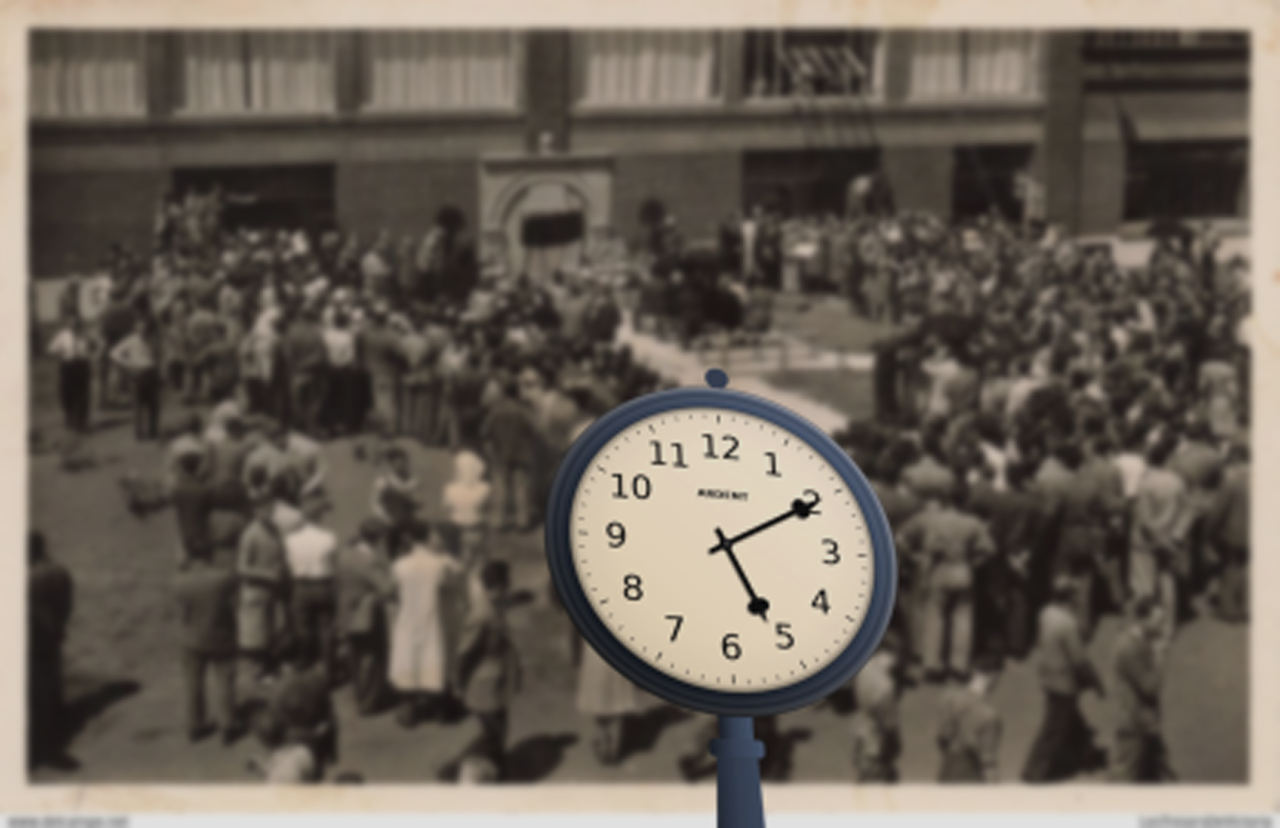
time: 5.10
